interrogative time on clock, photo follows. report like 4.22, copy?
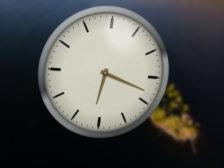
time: 6.18
